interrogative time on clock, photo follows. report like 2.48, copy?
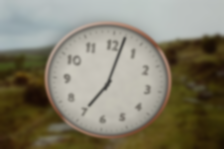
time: 7.02
